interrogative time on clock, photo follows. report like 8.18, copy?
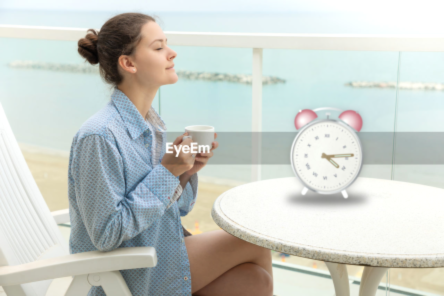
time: 4.14
